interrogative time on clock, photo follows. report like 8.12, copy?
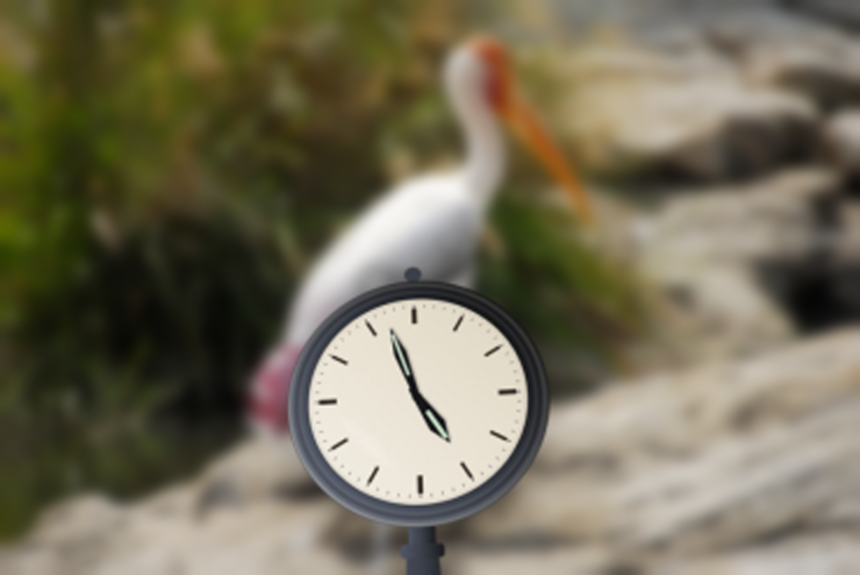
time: 4.57
